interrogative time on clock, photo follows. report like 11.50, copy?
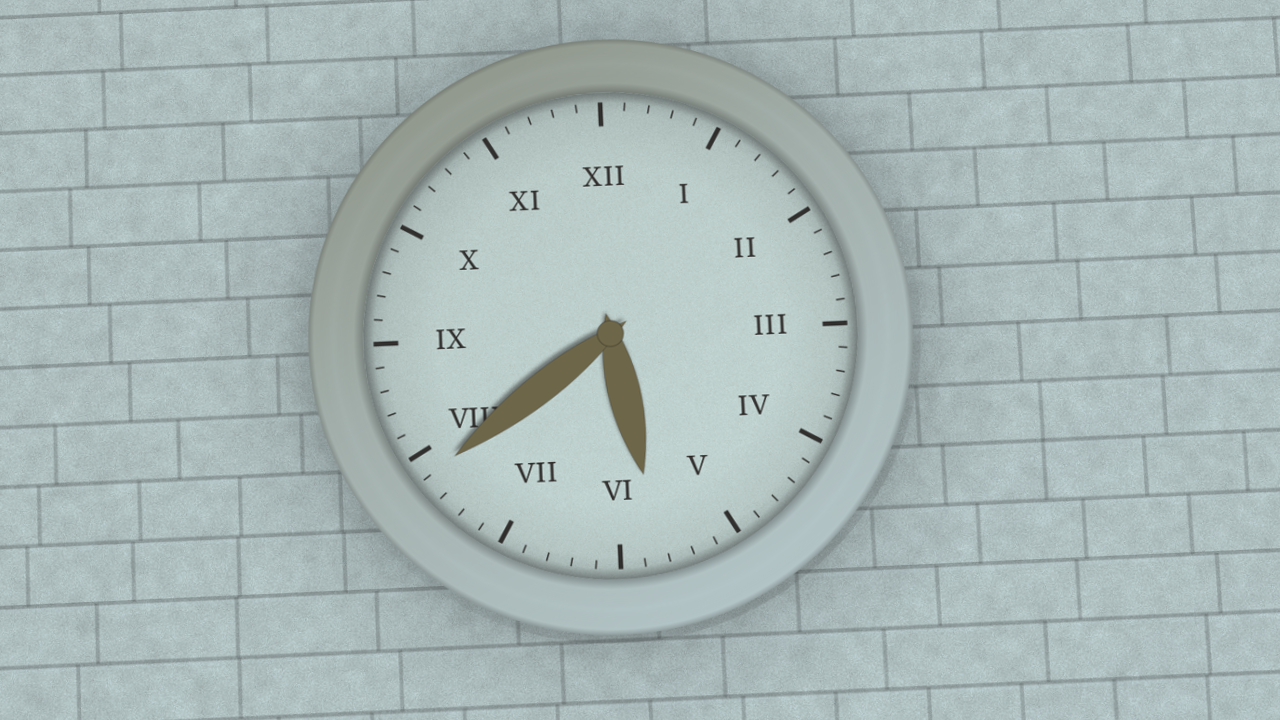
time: 5.39
